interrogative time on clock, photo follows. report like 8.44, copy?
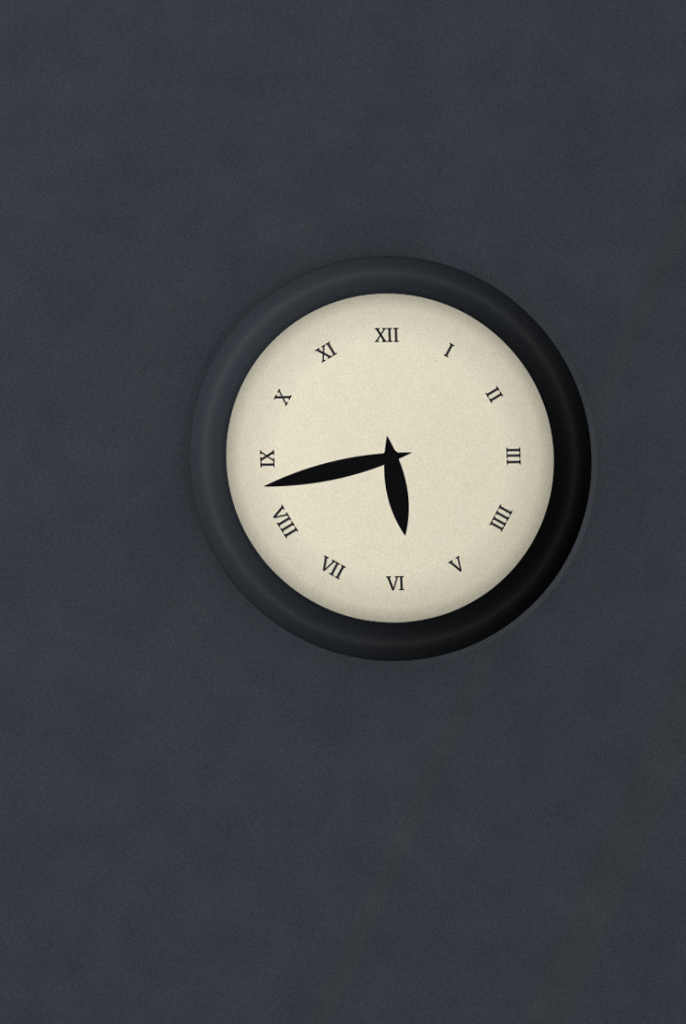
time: 5.43
